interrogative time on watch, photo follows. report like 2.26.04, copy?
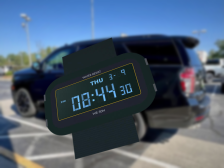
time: 8.44.30
